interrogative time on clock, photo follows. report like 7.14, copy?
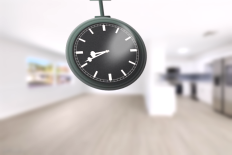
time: 8.41
